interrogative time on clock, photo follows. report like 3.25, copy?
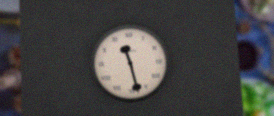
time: 11.28
